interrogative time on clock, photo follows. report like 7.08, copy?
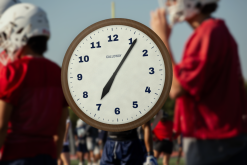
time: 7.06
